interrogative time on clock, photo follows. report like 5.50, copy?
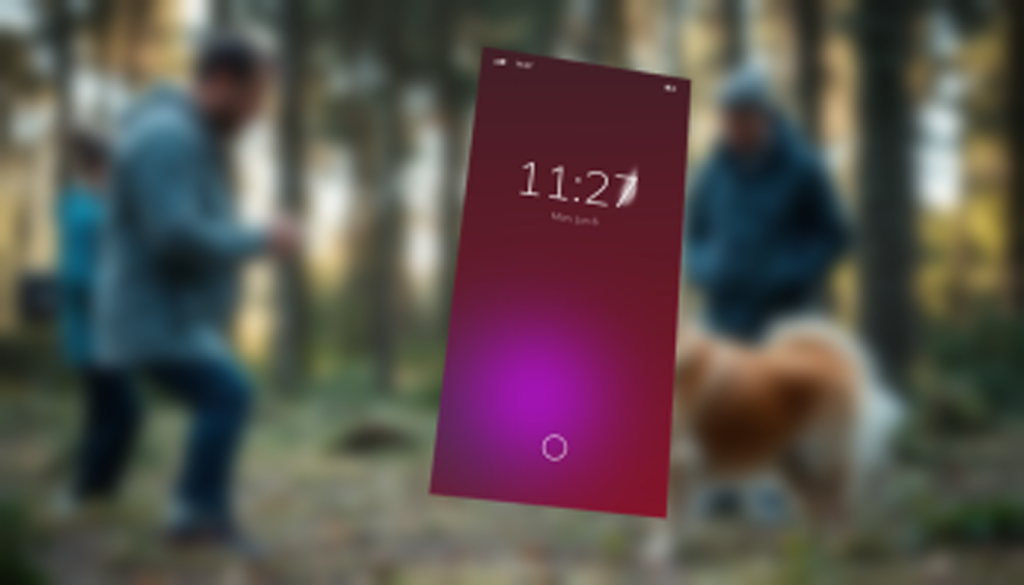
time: 11.27
